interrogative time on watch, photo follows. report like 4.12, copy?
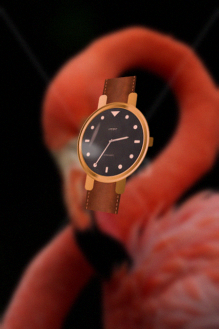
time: 2.35
